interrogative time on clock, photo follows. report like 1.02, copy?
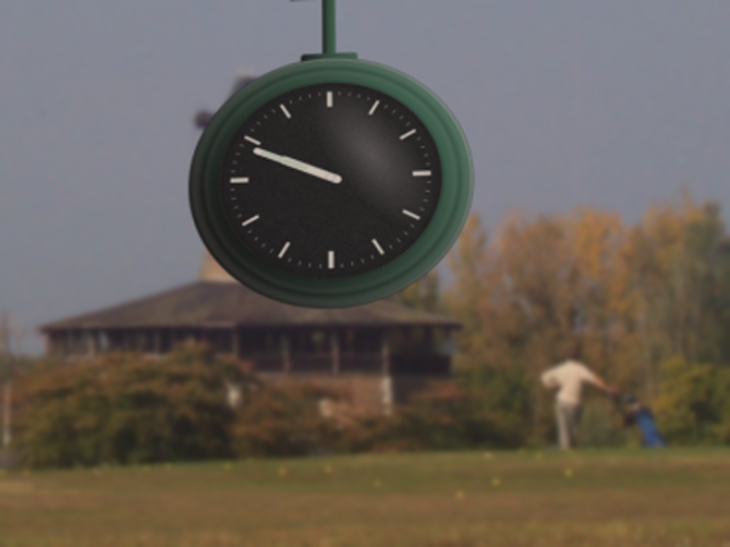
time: 9.49
